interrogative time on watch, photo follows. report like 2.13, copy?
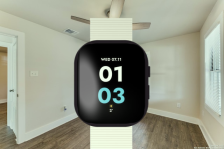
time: 1.03
